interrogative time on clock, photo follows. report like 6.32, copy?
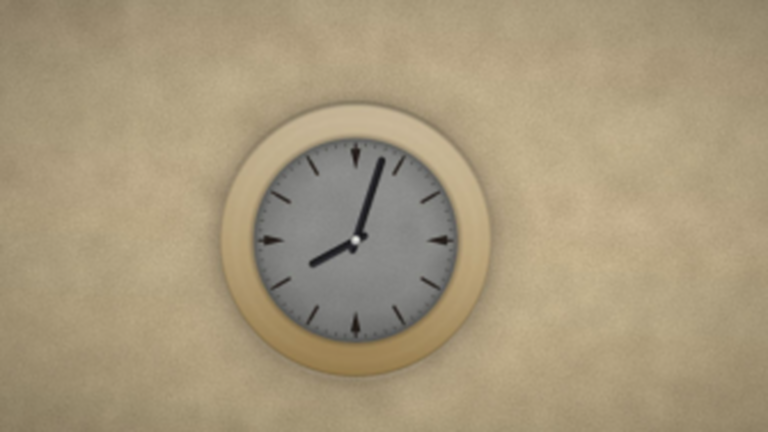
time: 8.03
